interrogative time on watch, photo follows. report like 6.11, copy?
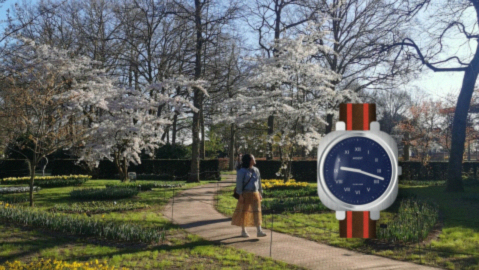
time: 9.18
